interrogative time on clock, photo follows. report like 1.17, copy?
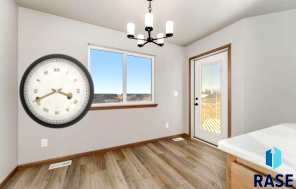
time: 3.41
